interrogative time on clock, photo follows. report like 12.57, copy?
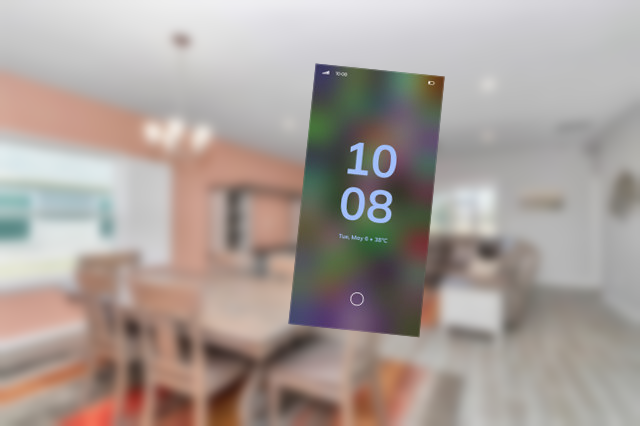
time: 10.08
